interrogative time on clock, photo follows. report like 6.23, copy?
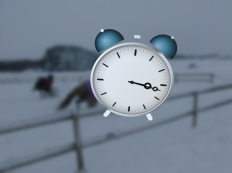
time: 3.17
